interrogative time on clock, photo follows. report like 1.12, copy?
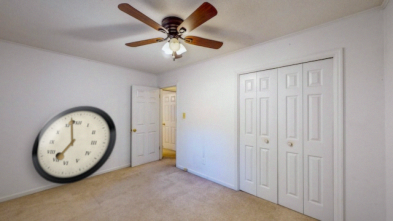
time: 6.57
